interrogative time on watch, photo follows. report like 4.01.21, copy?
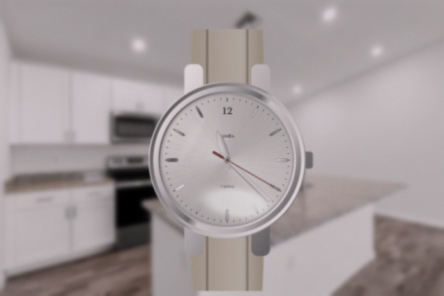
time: 11.22.20
